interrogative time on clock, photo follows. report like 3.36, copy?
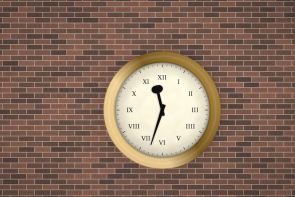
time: 11.33
